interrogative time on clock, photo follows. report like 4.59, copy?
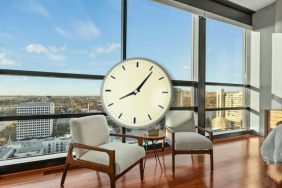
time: 8.06
